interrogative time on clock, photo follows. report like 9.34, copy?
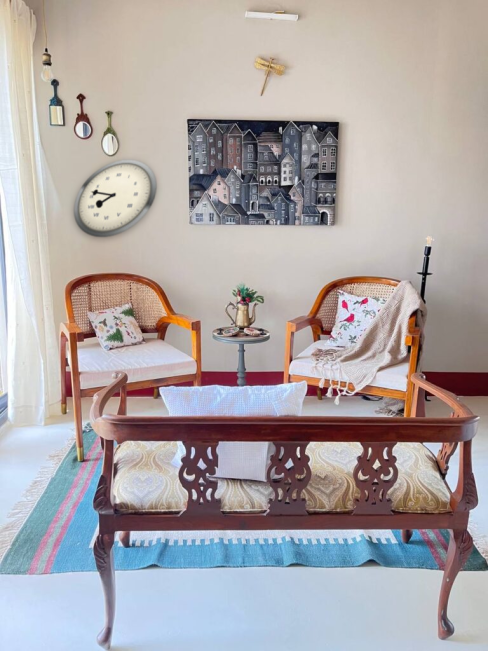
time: 7.47
